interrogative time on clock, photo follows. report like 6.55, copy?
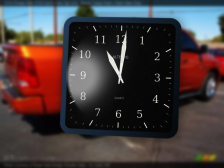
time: 11.01
